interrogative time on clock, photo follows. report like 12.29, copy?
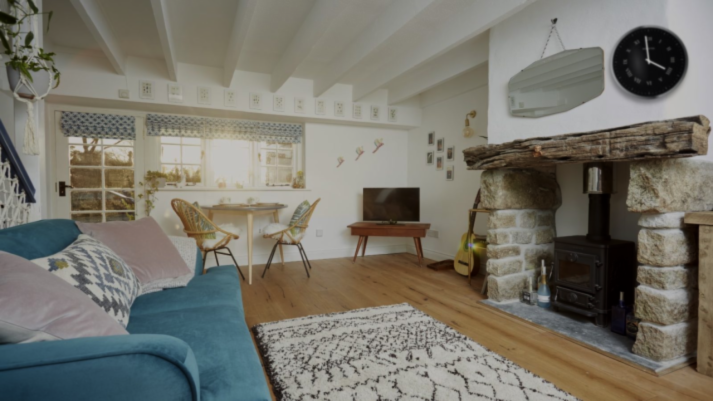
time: 3.59
